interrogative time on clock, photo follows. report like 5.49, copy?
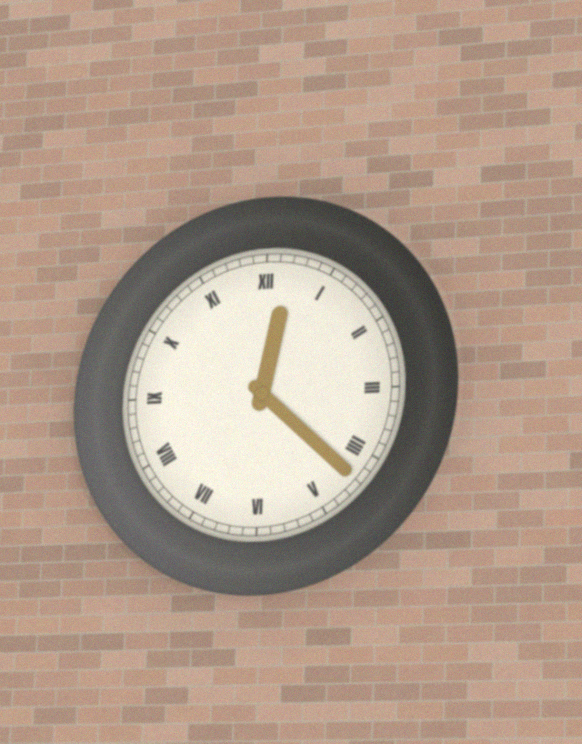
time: 12.22
